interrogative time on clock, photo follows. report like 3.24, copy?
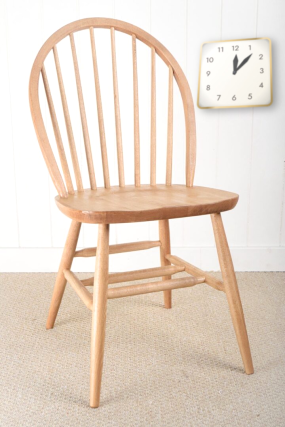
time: 12.07
